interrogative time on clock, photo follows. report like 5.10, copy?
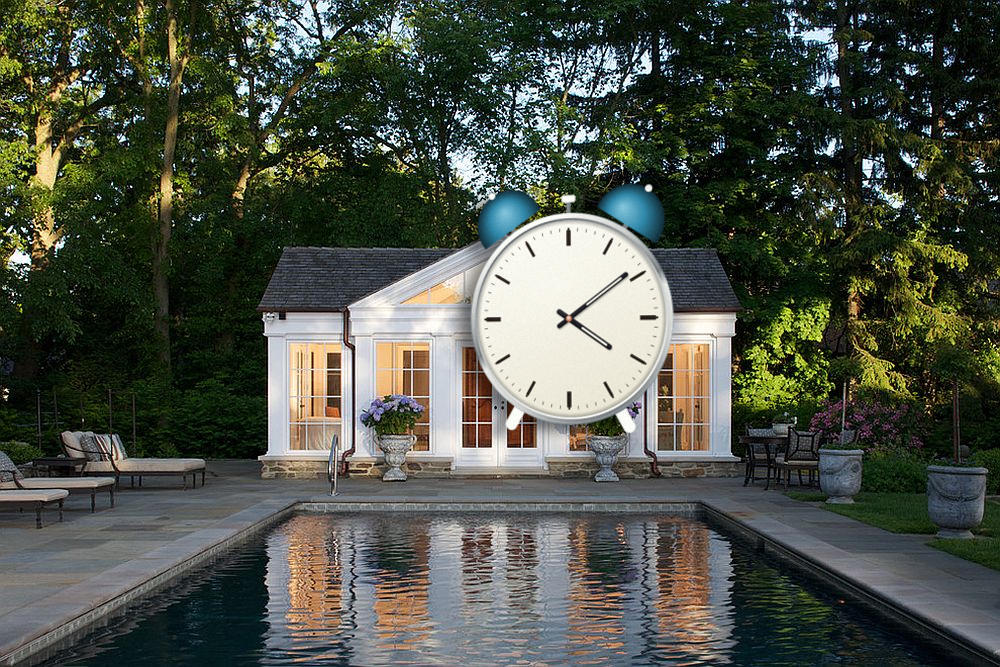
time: 4.09
